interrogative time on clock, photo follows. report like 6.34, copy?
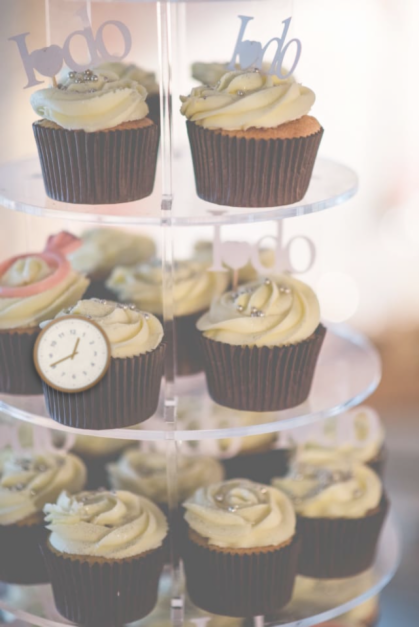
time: 12.41
